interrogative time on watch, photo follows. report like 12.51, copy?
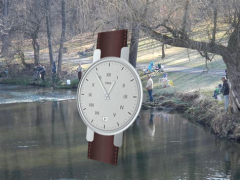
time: 12.54
